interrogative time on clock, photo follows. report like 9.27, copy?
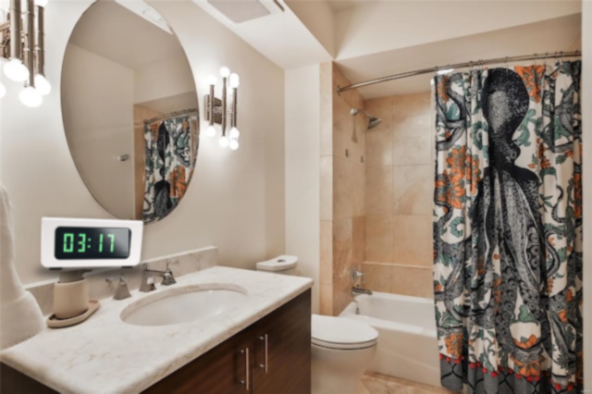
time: 3.17
